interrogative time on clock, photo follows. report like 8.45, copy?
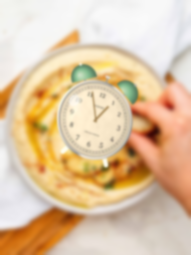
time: 12.56
